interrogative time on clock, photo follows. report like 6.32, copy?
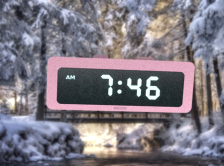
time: 7.46
